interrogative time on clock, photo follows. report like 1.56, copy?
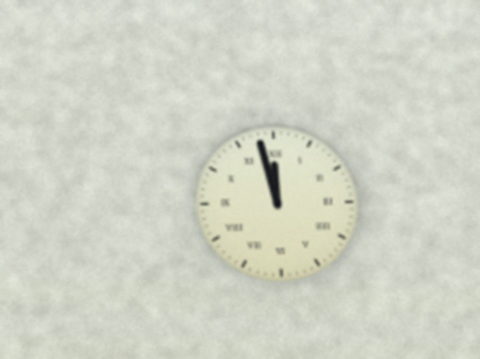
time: 11.58
